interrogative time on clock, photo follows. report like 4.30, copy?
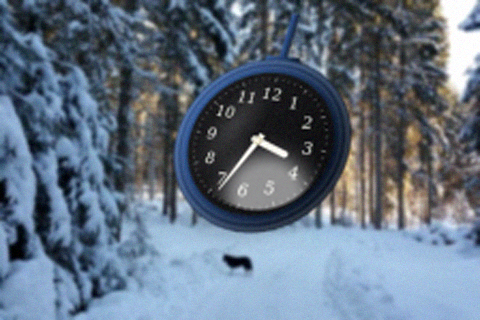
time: 3.34
